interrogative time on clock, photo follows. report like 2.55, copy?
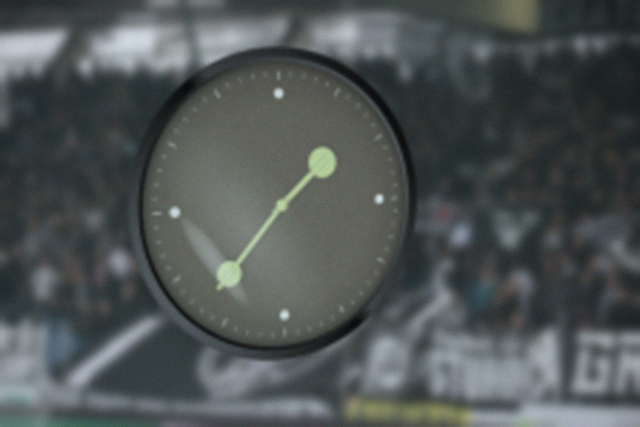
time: 1.37
